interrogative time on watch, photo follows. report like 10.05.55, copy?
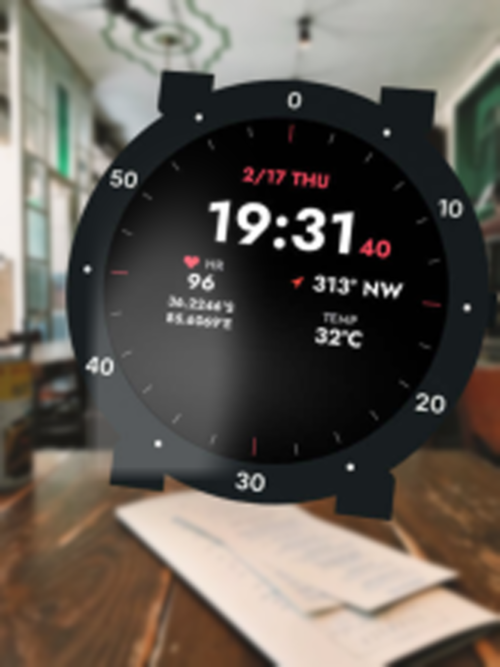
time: 19.31.40
